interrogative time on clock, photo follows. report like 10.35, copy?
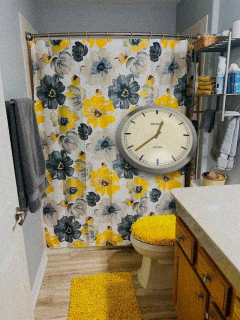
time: 12.38
